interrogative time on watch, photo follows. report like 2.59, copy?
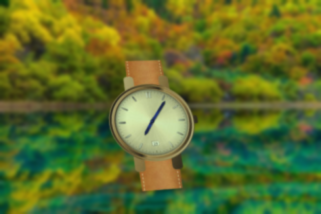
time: 7.06
